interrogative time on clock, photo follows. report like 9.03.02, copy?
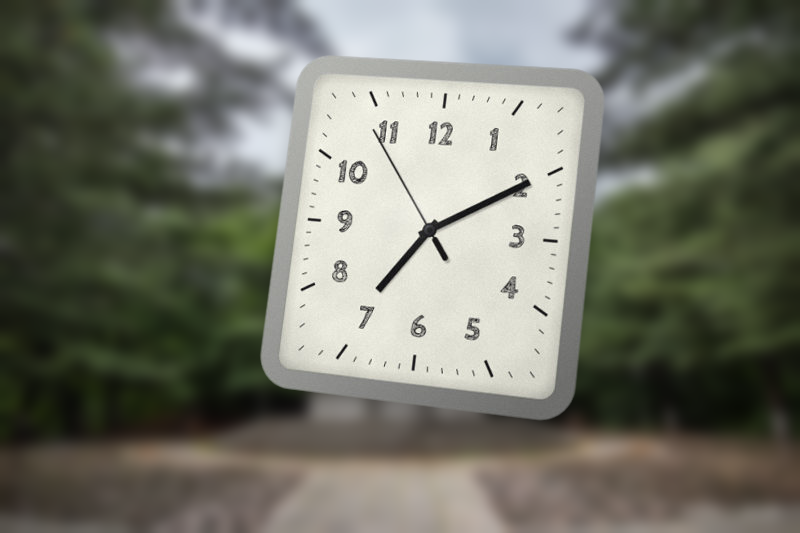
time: 7.09.54
